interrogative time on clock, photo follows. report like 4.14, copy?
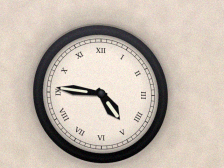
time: 4.46
